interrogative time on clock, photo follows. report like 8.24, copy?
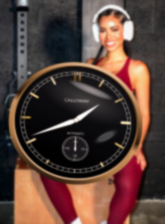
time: 1.41
